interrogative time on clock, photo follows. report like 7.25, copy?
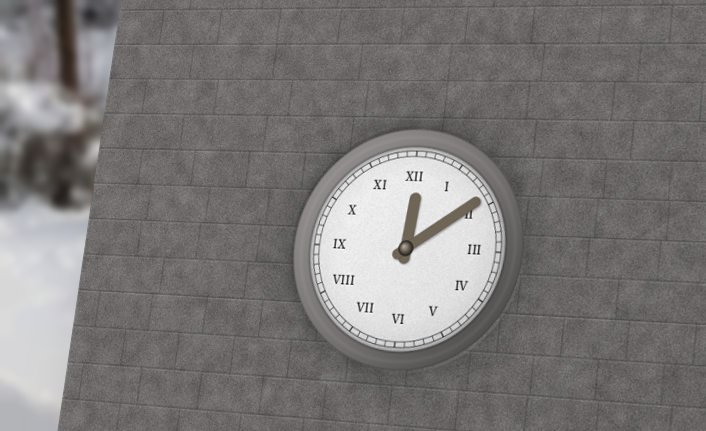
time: 12.09
